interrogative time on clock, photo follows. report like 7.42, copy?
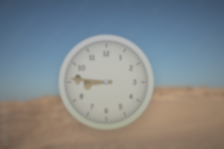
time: 8.46
